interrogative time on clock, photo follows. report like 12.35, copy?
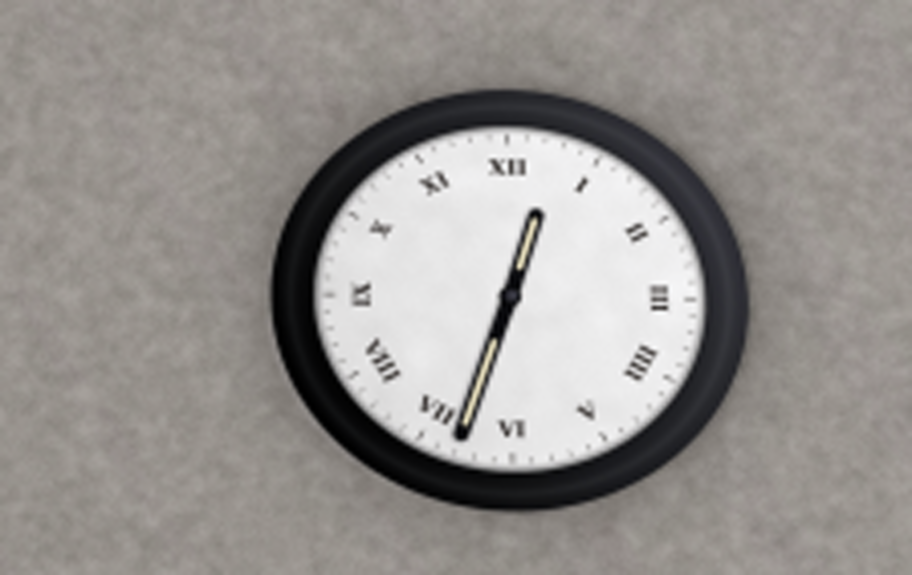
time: 12.33
